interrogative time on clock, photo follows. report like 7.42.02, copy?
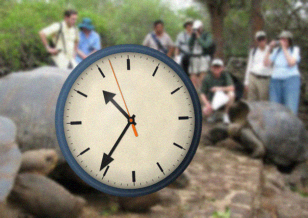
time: 10.35.57
